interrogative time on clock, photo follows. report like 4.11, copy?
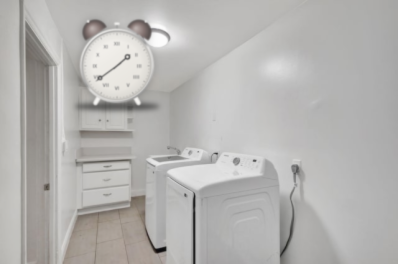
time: 1.39
